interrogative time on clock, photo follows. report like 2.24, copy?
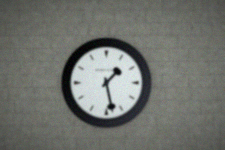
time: 1.28
